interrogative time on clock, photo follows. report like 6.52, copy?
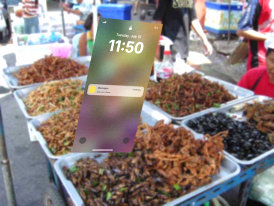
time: 11.50
